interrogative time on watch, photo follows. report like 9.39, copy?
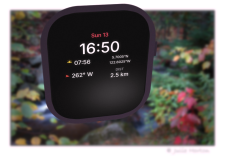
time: 16.50
